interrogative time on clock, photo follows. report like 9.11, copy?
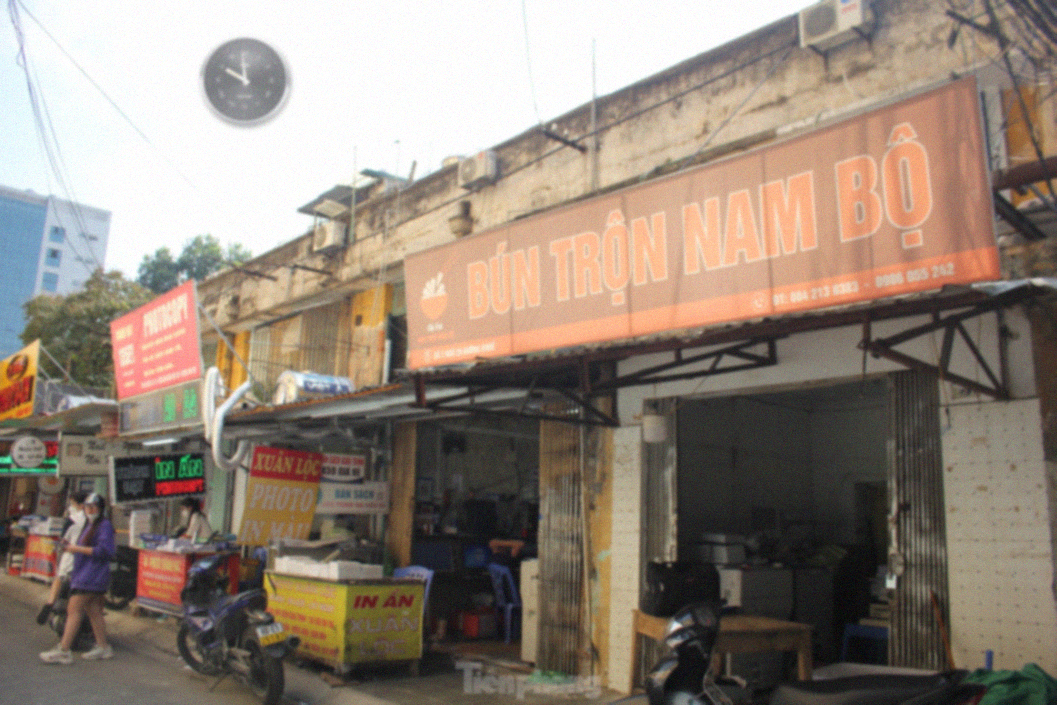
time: 9.59
